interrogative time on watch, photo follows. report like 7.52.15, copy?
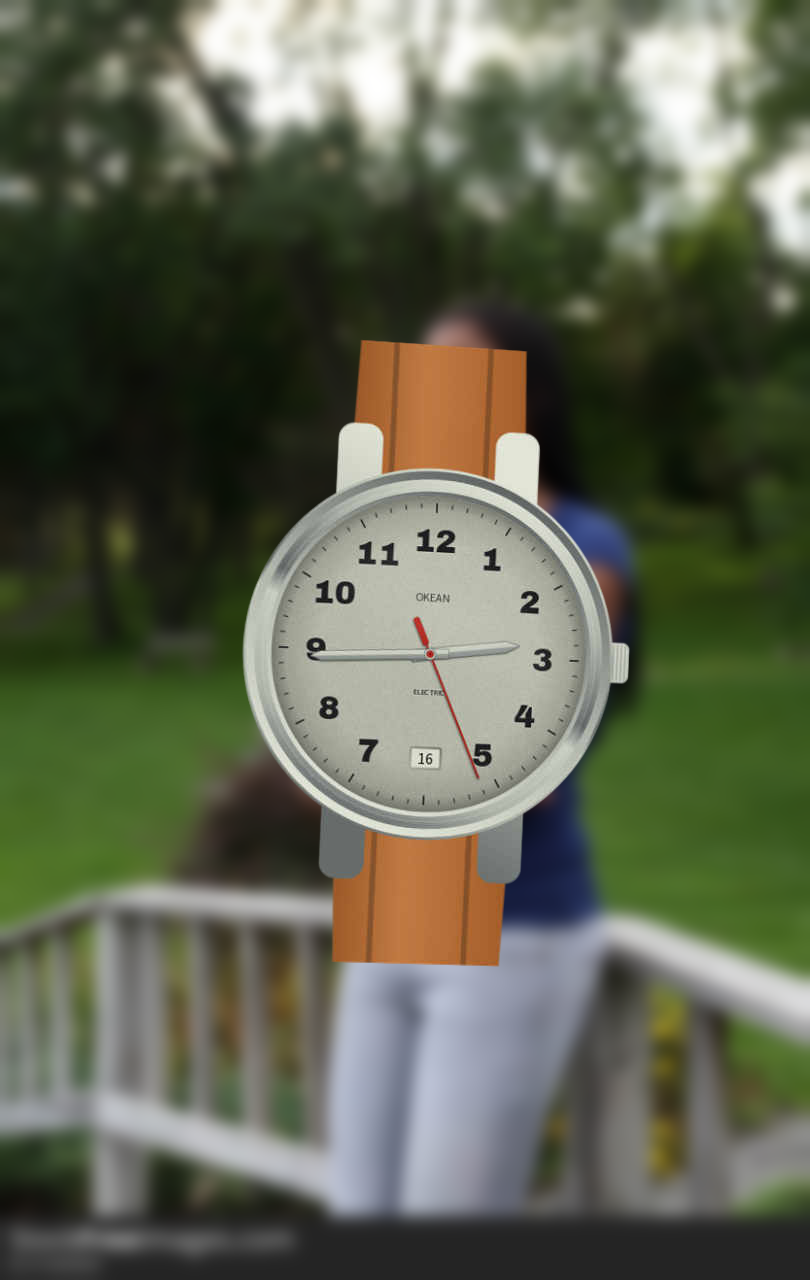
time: 2.44.26
